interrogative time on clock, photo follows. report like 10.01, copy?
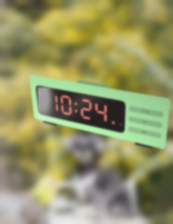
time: 10.24
